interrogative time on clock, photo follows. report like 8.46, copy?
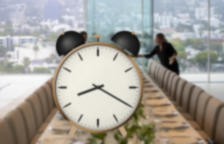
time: 8.20
